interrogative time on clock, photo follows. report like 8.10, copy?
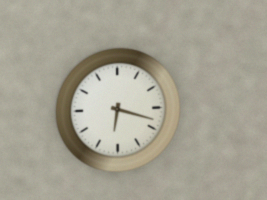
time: 6.18
